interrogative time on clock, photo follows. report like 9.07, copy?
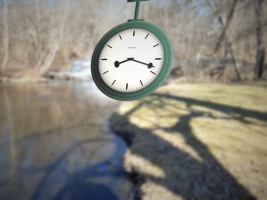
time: 8.18
